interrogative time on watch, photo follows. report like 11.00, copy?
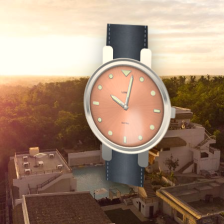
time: 10.02
